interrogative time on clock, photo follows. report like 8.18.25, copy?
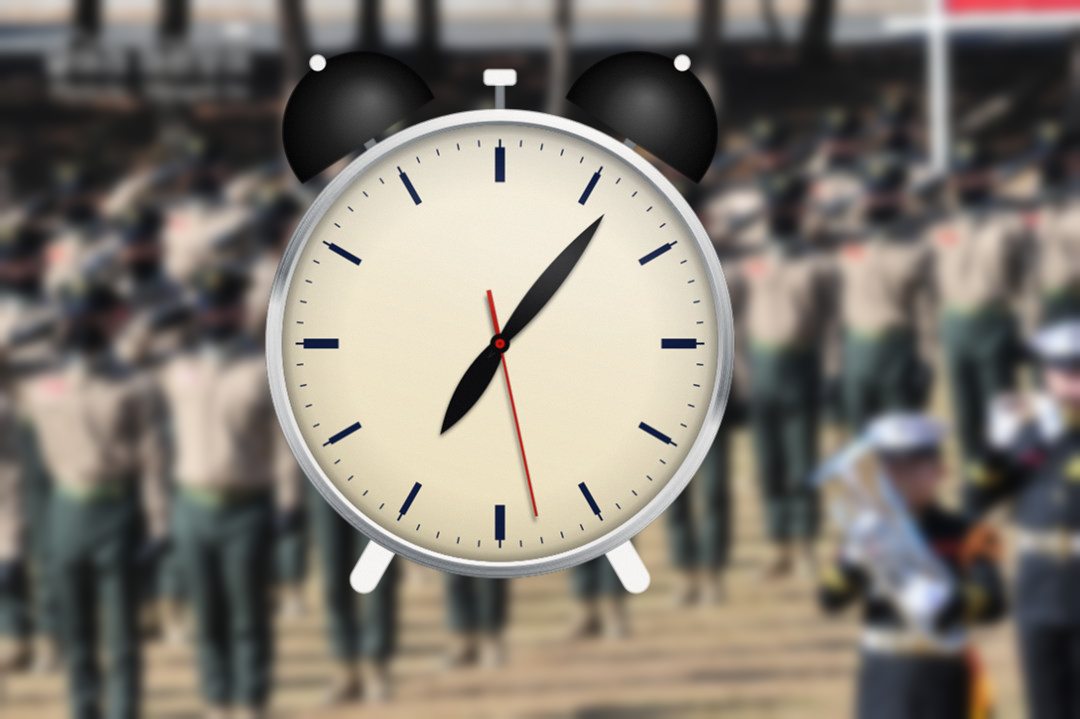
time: 7.06.28
